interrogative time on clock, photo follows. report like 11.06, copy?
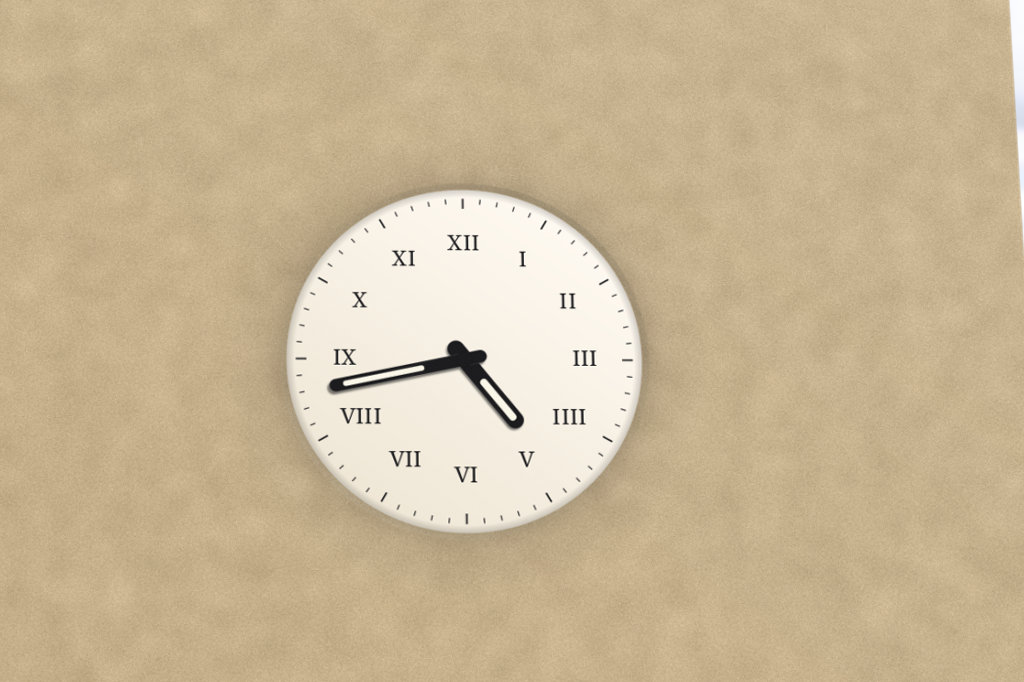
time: 4.43
